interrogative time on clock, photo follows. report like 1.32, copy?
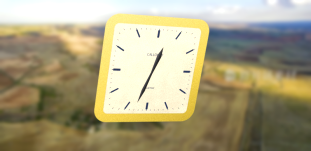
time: 12.33
